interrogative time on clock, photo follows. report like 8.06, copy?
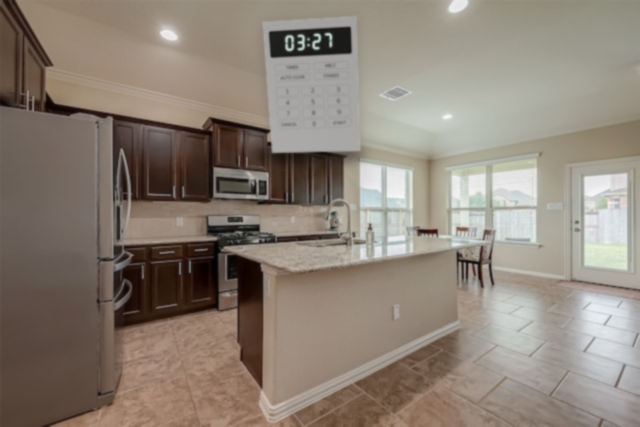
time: 3.27
